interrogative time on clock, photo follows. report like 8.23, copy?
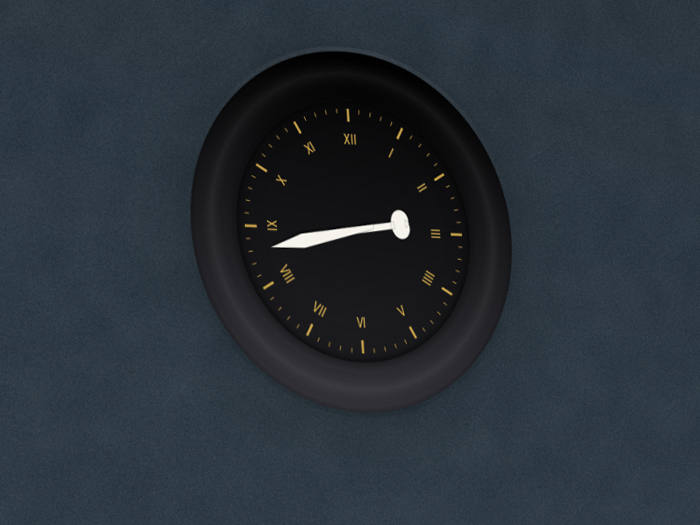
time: 2.43
